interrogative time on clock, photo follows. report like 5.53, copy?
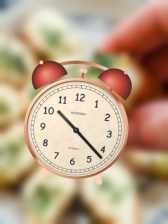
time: 10.22
